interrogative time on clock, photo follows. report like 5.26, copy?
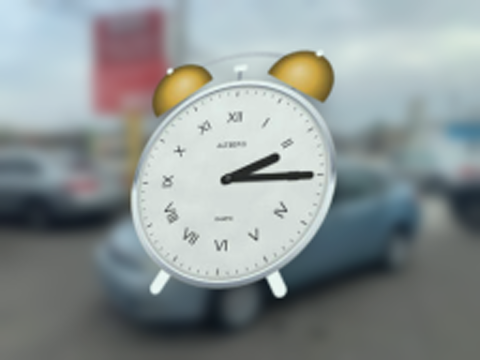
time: 2.15
